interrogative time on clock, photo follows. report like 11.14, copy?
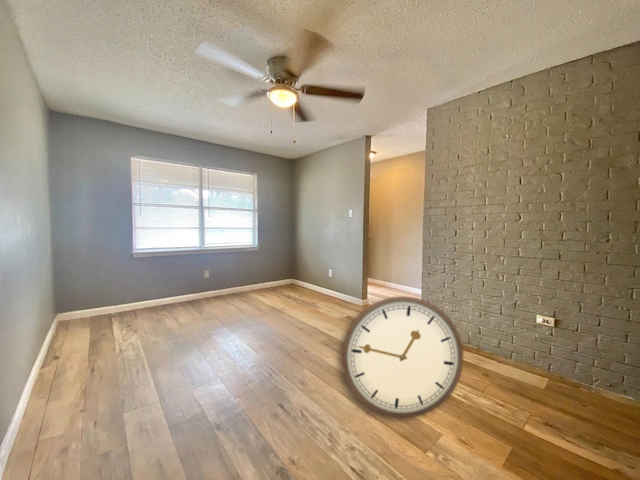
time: 12.46
